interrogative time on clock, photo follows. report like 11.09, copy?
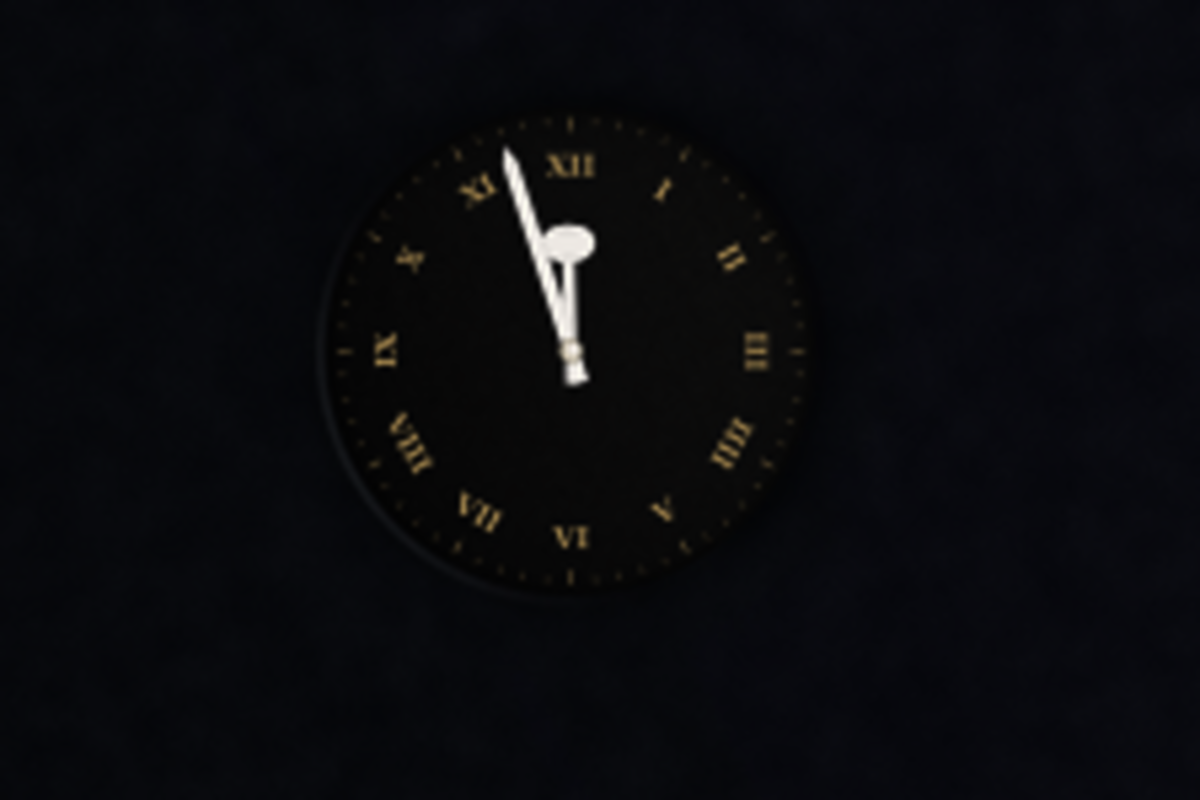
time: 11.57
